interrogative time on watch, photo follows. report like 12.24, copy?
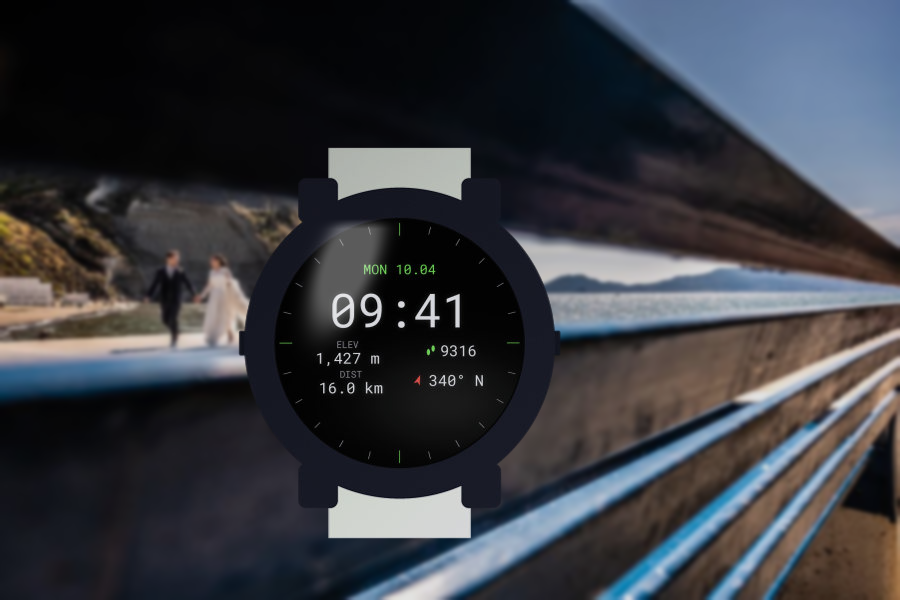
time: 9.41
